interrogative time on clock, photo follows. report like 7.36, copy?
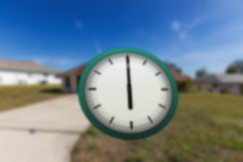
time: 6.00
